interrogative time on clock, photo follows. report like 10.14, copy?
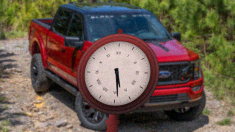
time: 5.29
